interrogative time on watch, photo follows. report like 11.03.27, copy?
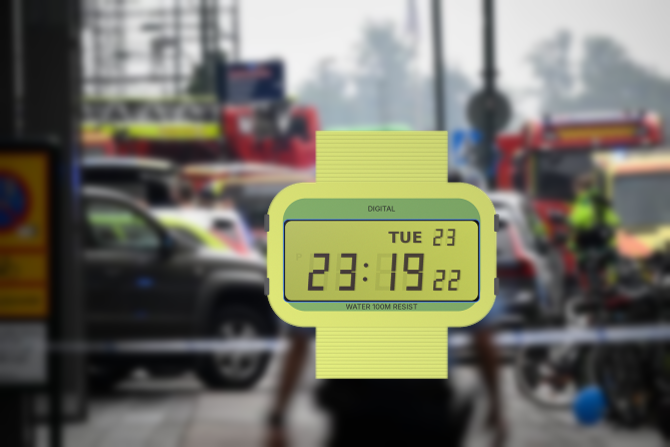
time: 23.19.22
